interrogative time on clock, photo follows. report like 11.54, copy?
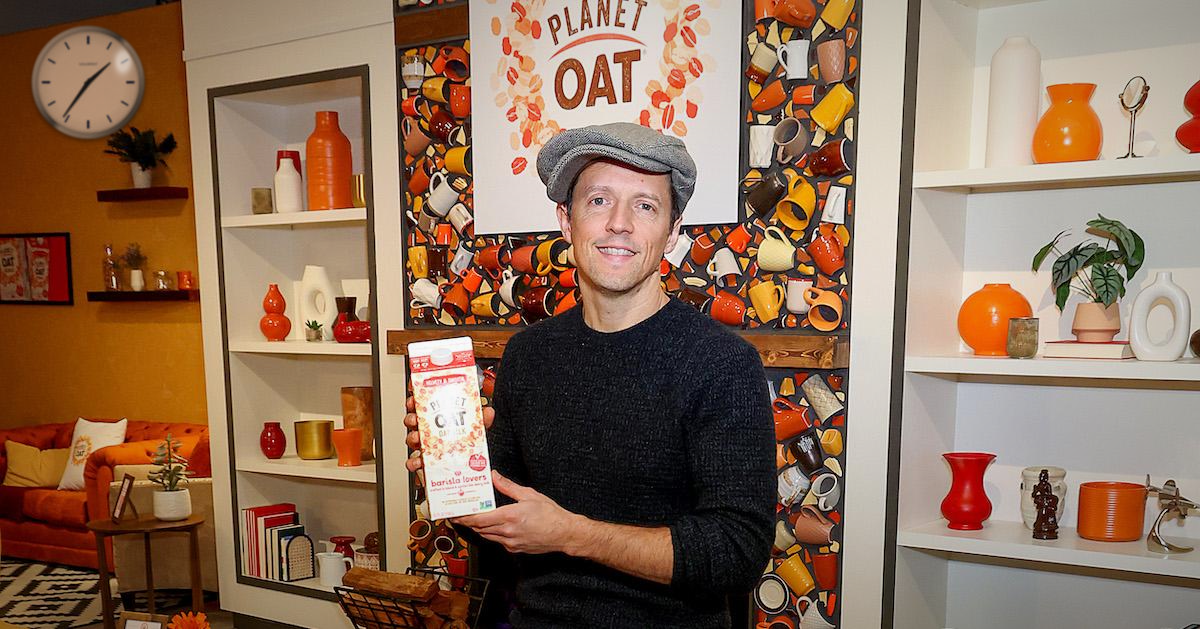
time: 1.36
